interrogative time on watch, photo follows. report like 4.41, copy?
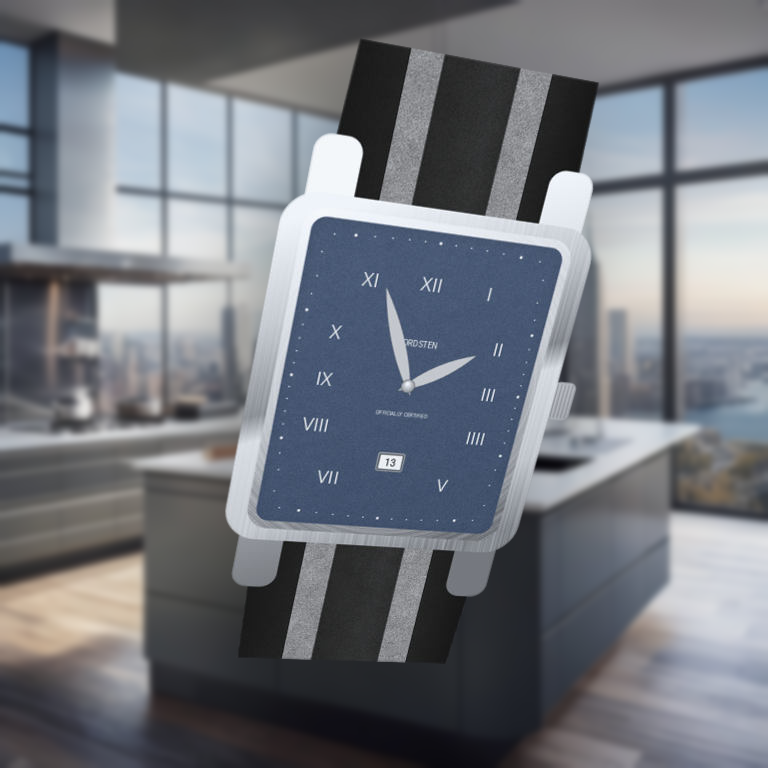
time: 1.56
